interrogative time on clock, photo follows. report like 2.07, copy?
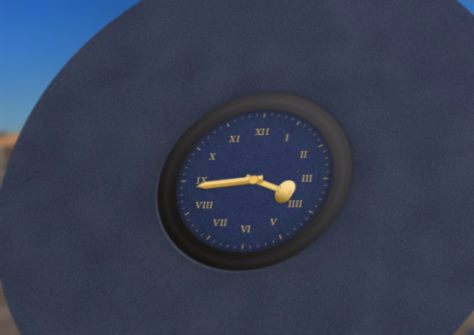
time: 3.44
